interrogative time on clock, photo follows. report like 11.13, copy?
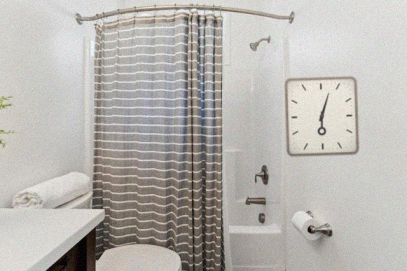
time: 6.03
